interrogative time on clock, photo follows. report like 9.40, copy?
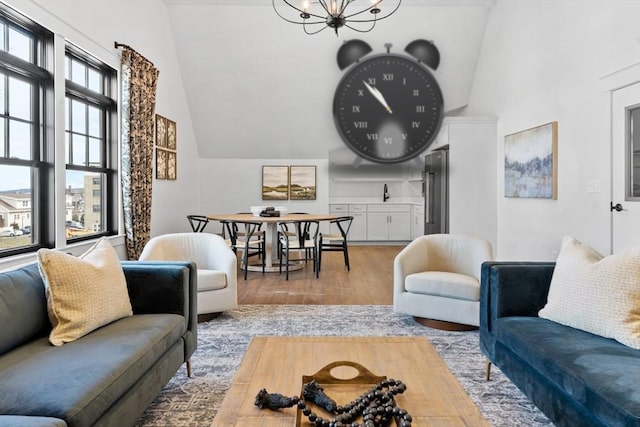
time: 10.53
